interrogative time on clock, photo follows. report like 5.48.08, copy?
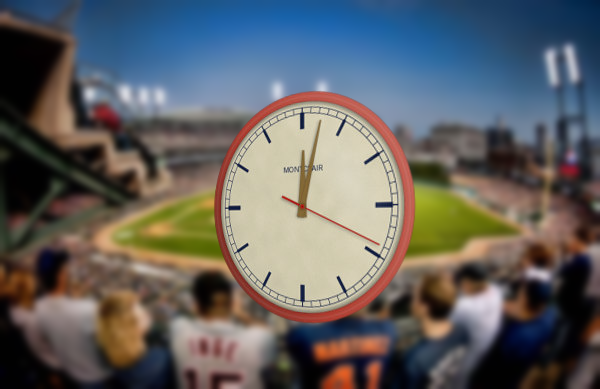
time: 12.02.19
